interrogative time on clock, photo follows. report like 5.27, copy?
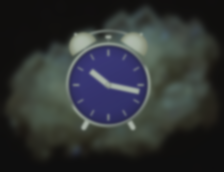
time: 10.17
